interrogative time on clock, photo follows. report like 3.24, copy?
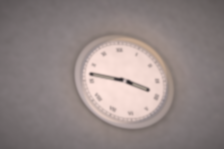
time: 3.47
